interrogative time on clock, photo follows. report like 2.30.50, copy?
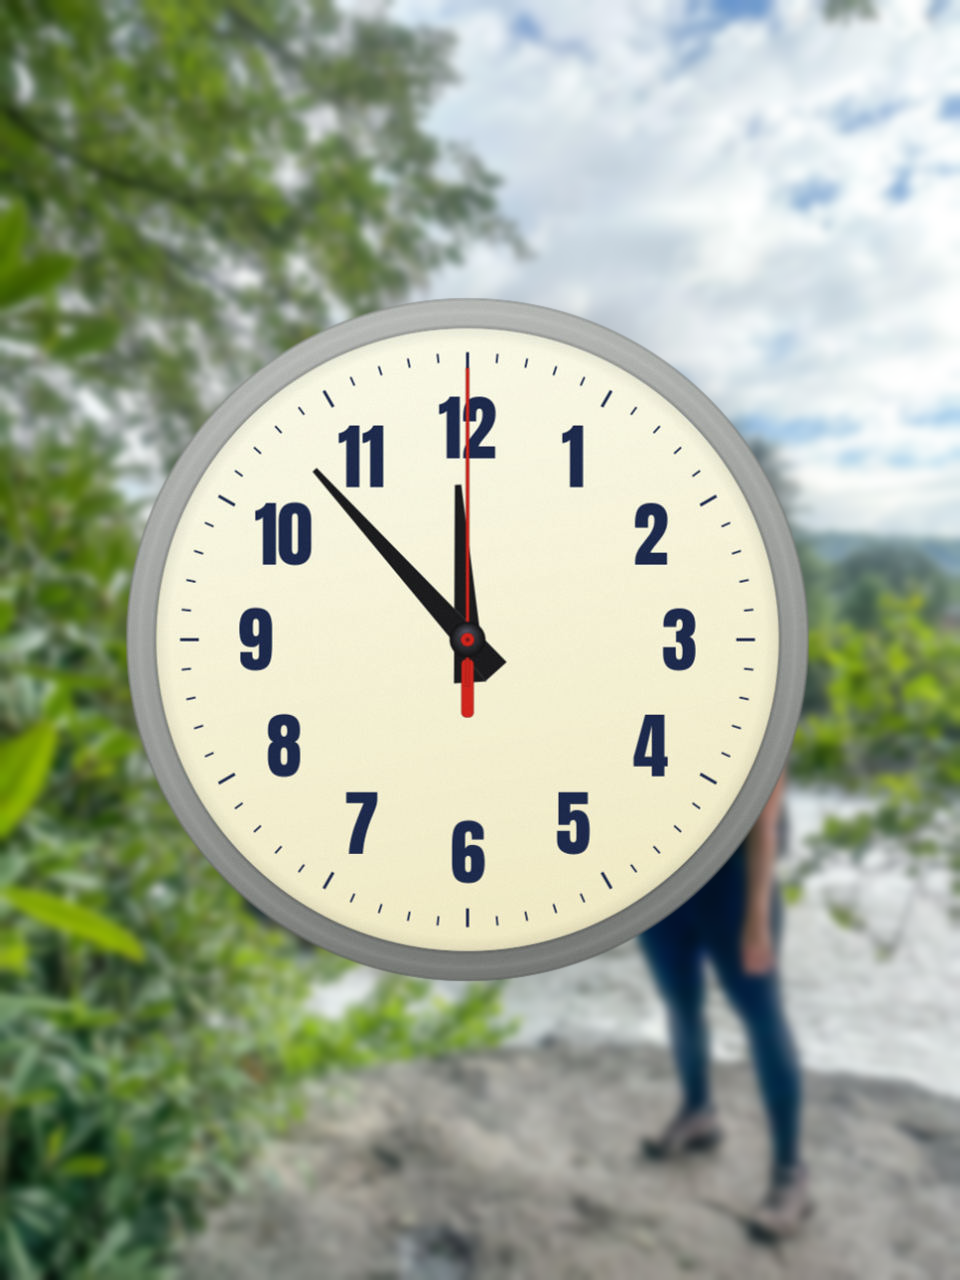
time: 11.53.00
